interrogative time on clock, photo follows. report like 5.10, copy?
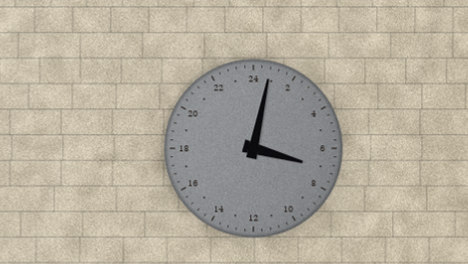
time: 7.02
